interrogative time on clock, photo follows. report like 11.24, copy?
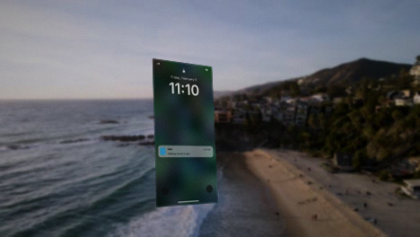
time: 11.10
